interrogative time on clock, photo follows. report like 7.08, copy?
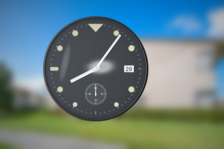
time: 8.06
